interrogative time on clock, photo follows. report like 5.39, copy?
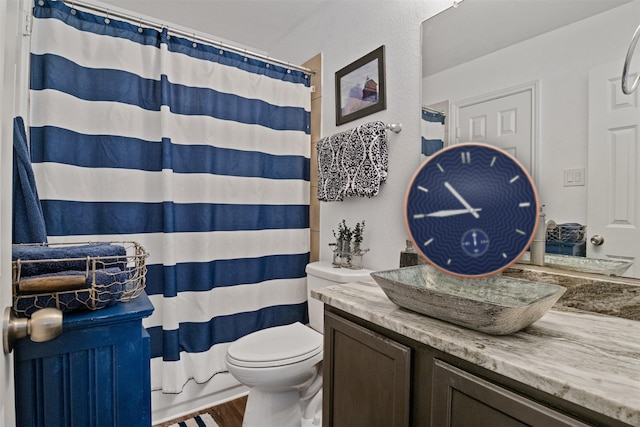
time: 10.45
